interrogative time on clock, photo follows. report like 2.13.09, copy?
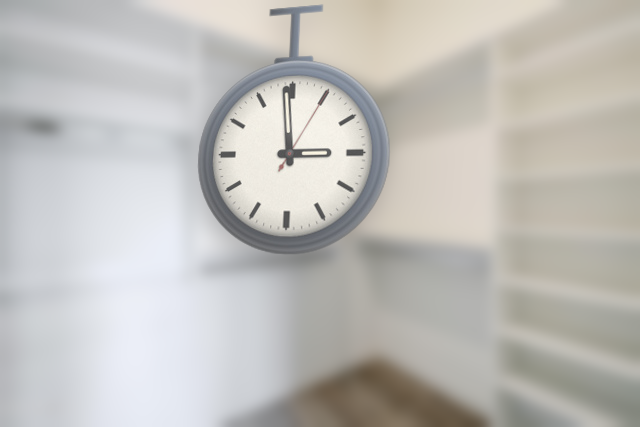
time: 2.59.05
